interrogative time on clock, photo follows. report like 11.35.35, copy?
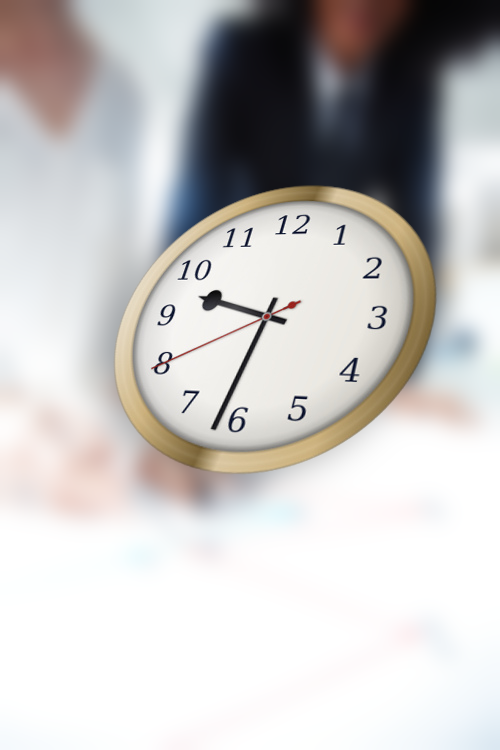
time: 9.31.40
